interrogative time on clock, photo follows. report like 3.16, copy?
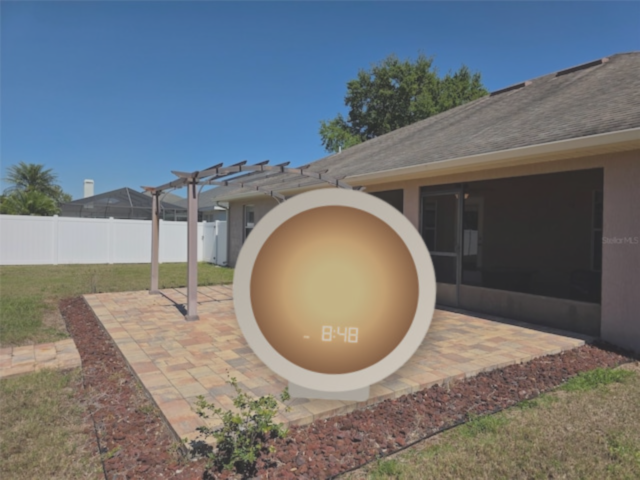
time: 8.48
